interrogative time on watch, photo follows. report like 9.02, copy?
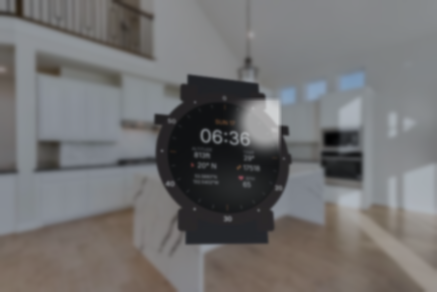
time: 6.36
